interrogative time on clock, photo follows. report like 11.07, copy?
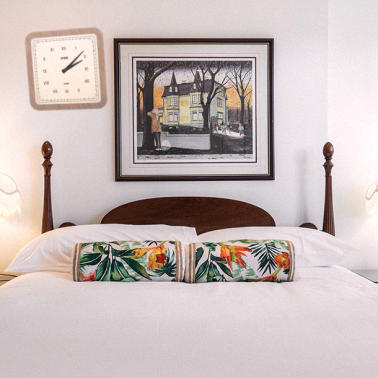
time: 2.08
